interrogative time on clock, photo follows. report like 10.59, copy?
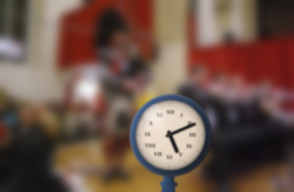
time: 5.11
